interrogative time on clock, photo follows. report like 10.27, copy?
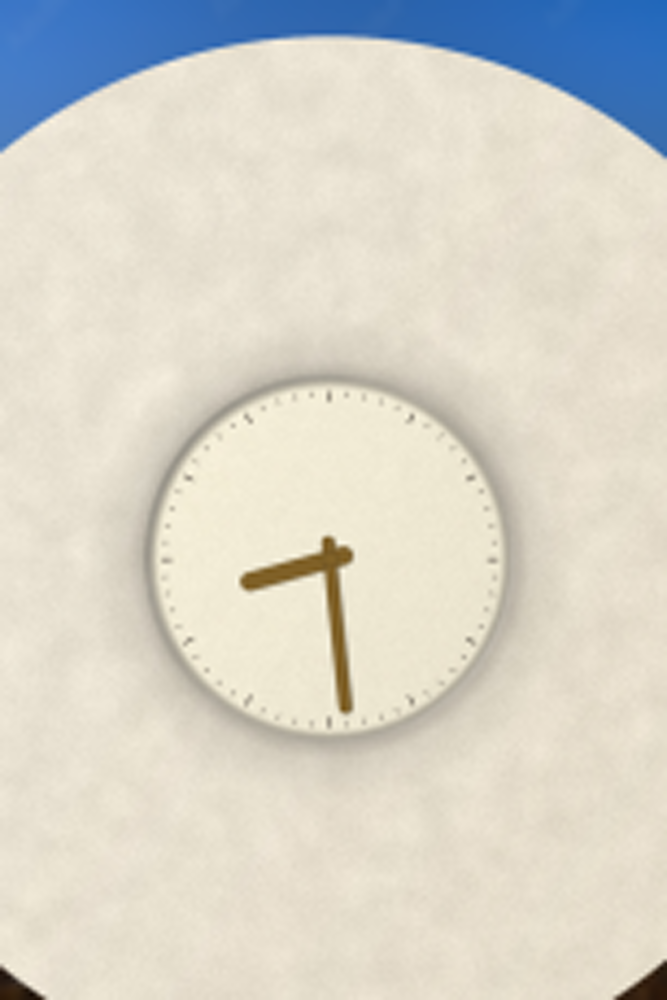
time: 8.29
